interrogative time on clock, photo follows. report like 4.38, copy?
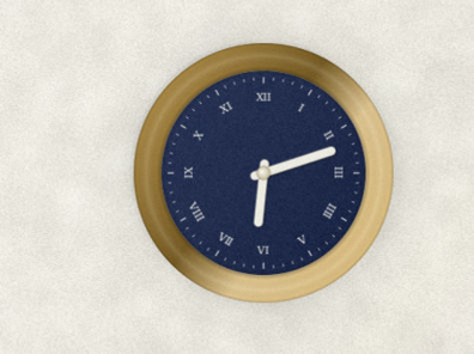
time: 6.12
